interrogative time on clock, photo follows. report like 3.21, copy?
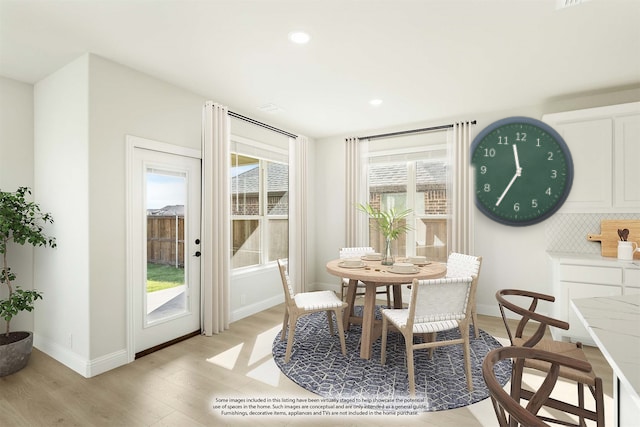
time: 11.35
